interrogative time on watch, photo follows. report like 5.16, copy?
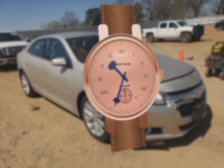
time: 10.34
